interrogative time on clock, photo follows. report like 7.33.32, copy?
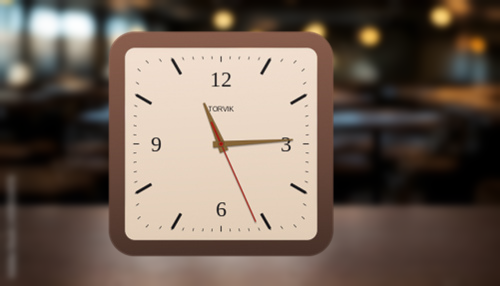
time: 11.14.26
